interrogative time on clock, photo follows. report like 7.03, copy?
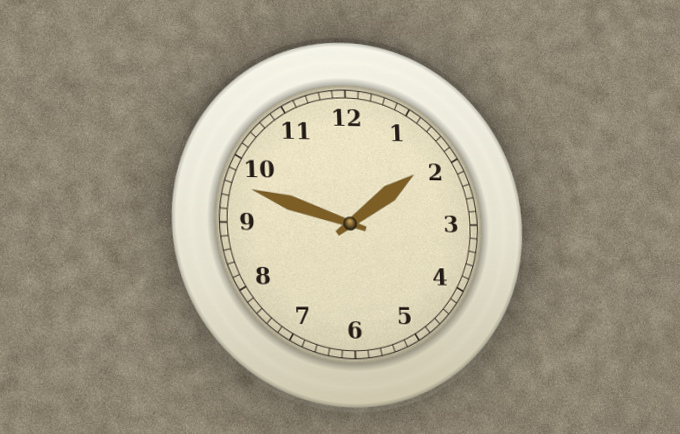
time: 1.48
